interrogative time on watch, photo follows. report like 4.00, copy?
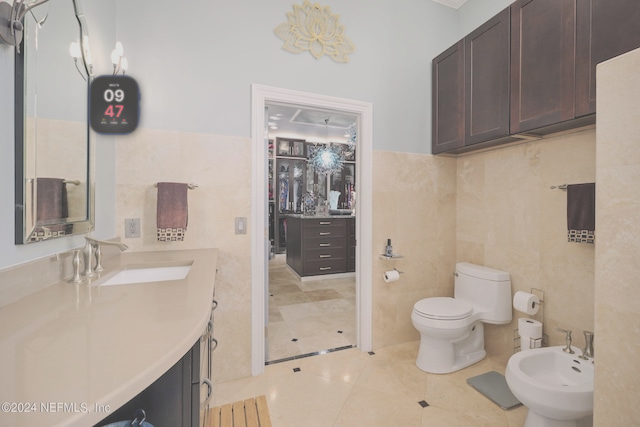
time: 9.47
